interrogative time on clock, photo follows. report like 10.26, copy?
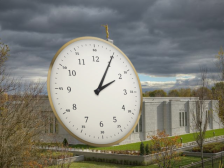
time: 2.05
